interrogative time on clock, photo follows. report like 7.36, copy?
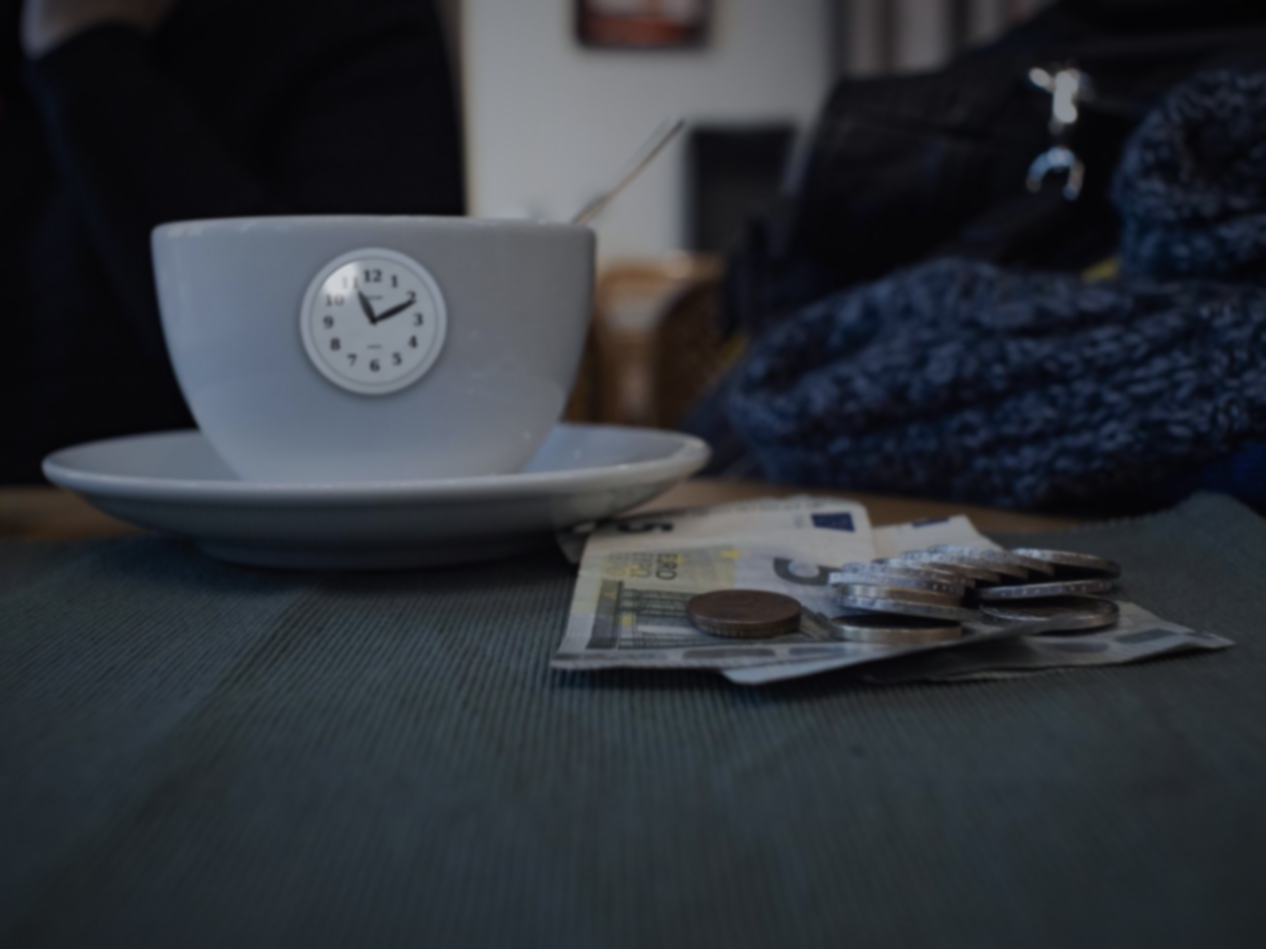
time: 11.11
